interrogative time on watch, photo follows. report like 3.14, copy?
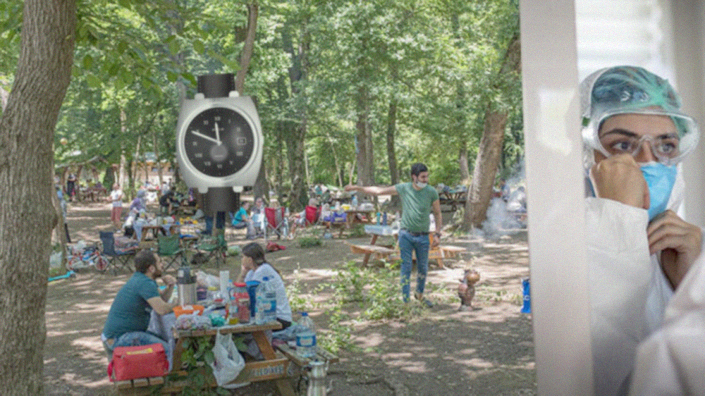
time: 11.49
